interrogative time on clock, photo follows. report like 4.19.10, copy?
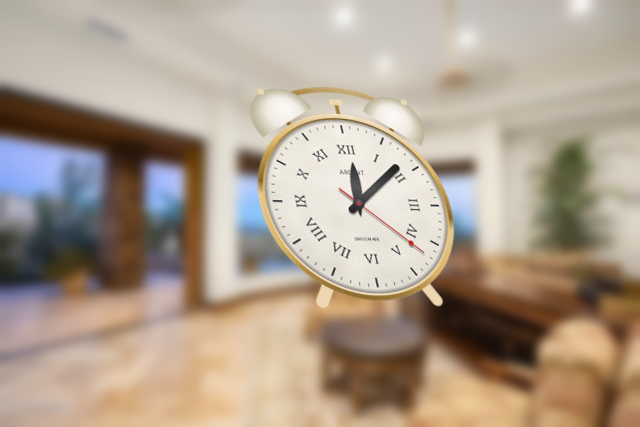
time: 12.08.22
